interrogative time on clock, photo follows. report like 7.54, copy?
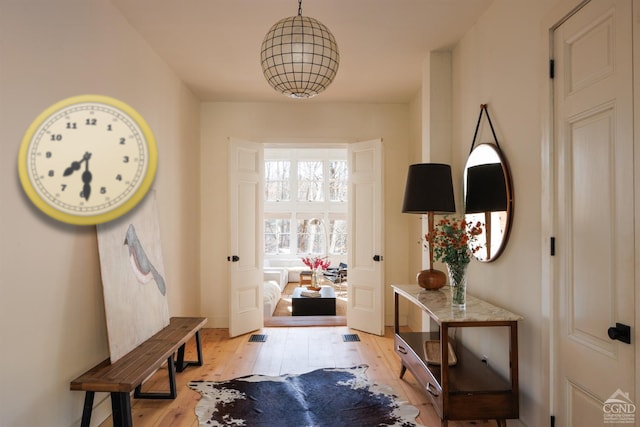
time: 7.29
